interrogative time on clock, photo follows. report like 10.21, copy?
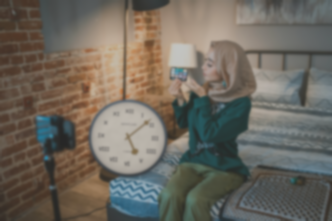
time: 5.08
